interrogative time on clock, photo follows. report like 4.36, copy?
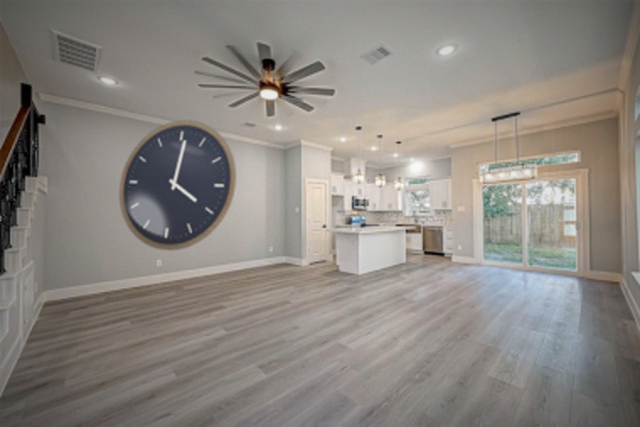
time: 4.01
